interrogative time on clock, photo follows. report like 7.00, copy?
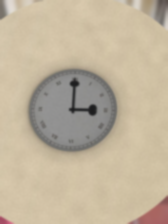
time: 3.00
